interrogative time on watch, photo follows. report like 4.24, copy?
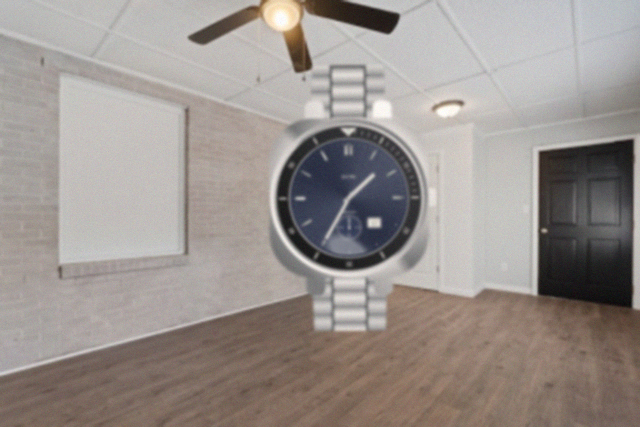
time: 1.35
